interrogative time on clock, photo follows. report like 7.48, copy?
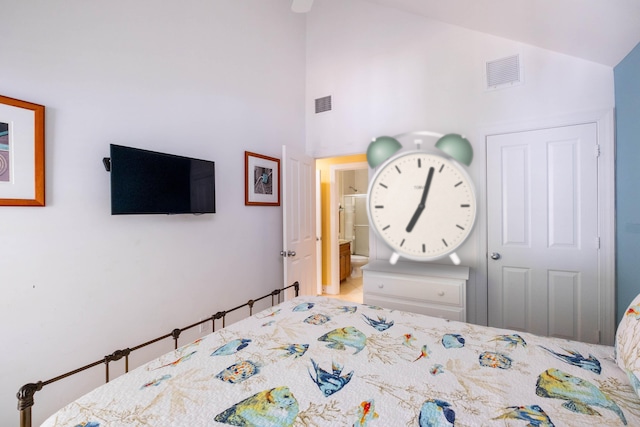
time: 7.03
